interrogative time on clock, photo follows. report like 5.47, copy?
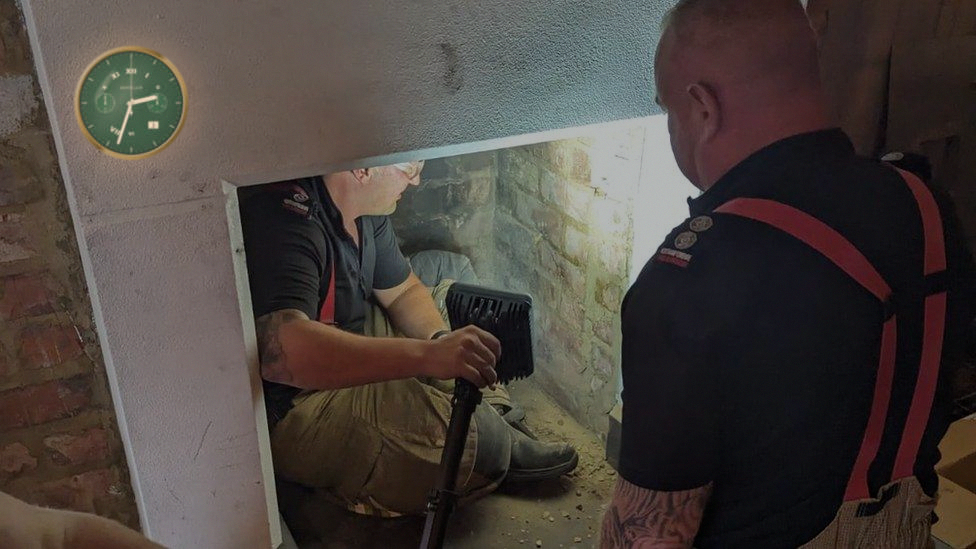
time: 2.33
